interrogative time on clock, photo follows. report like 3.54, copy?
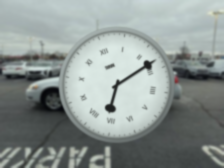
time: 7.13
